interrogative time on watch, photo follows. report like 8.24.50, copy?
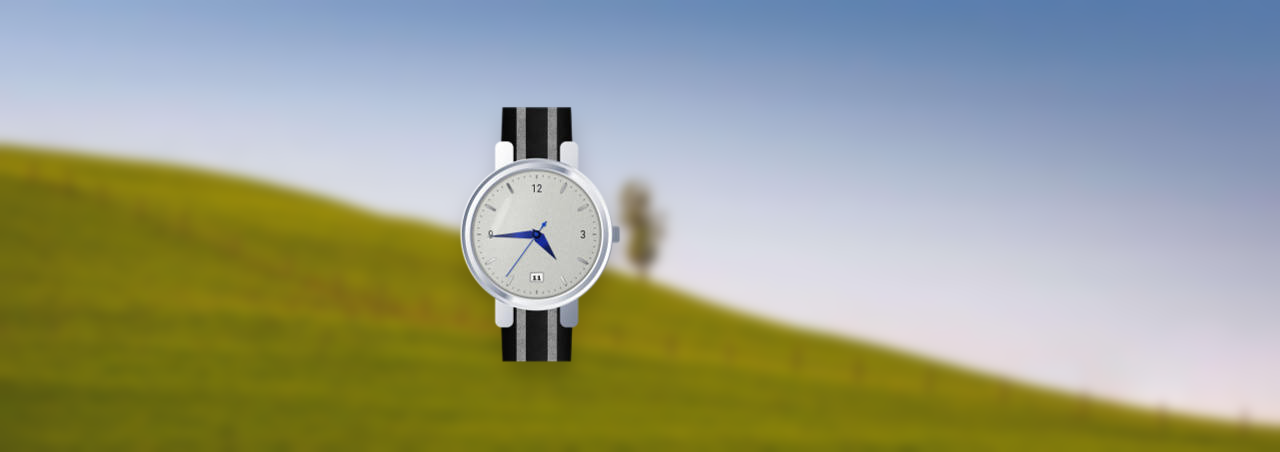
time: 4.44.36
